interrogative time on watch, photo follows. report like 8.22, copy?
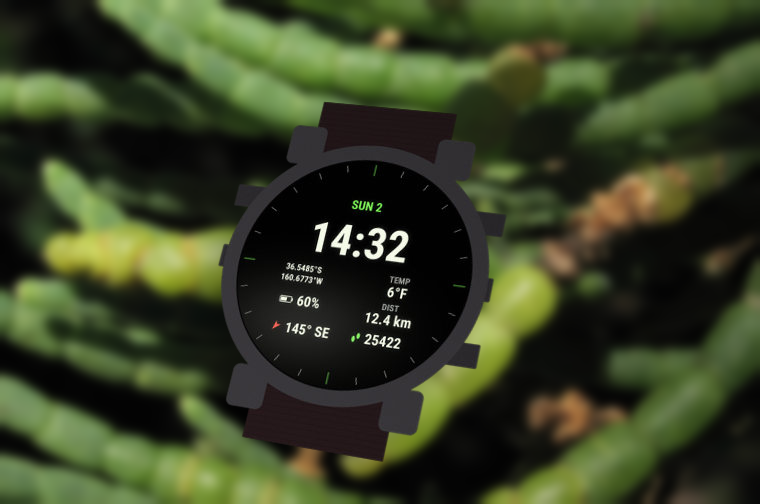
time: 14.32
